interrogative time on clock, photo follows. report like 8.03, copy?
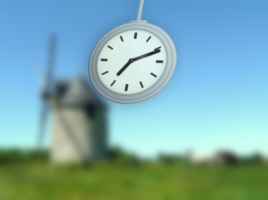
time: 7.11
